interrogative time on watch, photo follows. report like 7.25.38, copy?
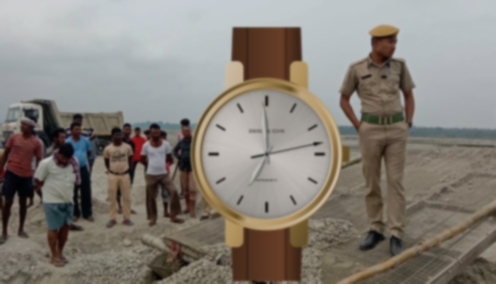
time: 6.59.13
